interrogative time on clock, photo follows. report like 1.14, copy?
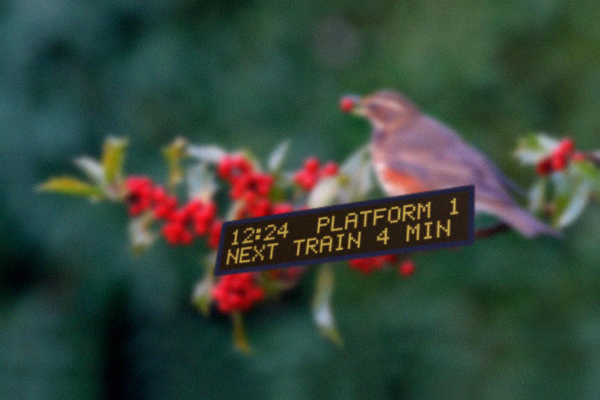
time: 12.24
